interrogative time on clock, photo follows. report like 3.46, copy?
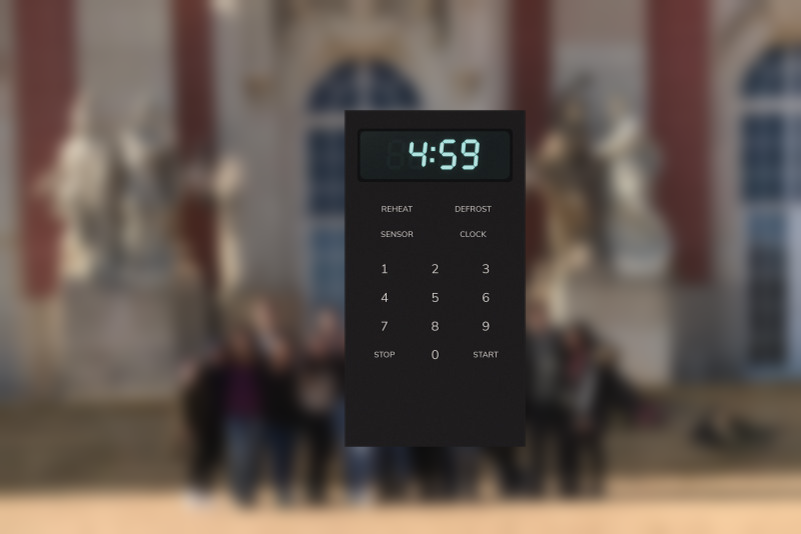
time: 4.59
